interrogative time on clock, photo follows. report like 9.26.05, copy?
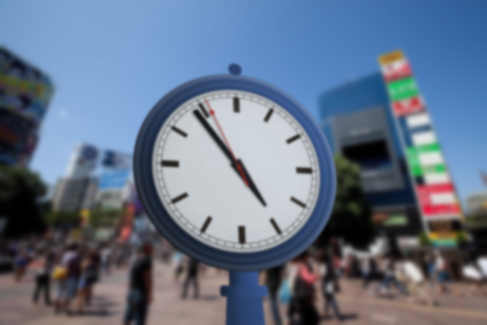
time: 4.53.56
